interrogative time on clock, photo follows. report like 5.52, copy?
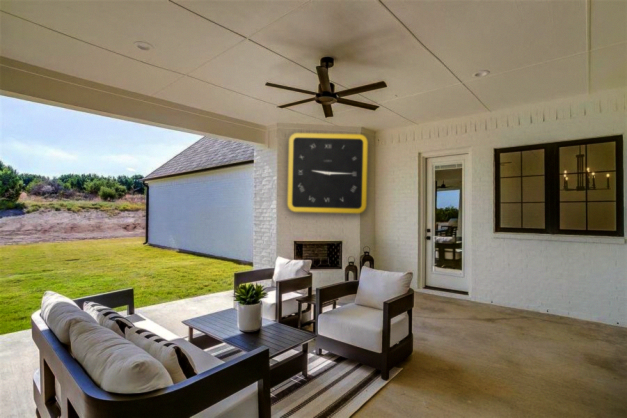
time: 9.15
